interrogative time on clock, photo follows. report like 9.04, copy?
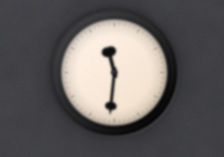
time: 11.31
